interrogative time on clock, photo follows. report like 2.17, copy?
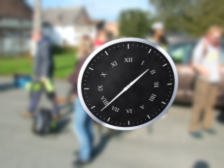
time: 1.38
